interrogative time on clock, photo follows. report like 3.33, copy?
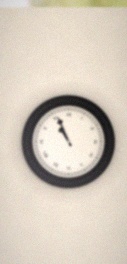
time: 10.56
